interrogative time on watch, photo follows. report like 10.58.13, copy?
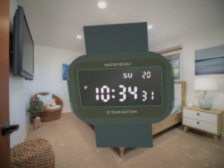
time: 10.34.31
